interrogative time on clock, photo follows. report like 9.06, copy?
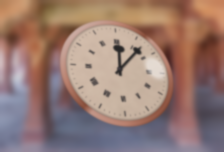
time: 12.07
